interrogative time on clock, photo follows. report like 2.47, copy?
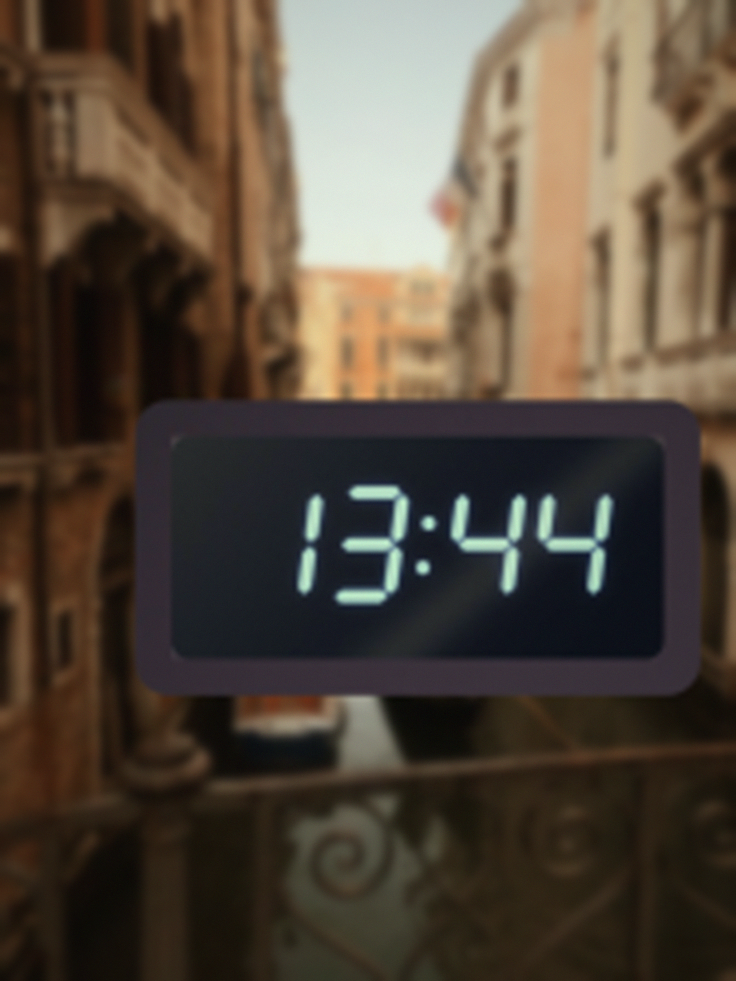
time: 13.44
